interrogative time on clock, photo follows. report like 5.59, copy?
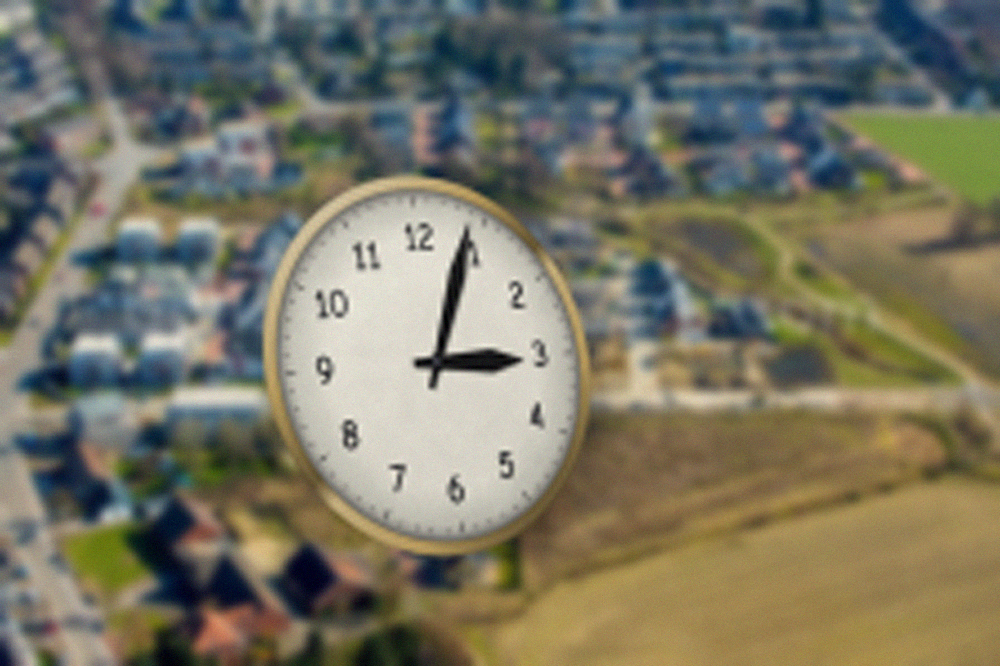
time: 3.04
